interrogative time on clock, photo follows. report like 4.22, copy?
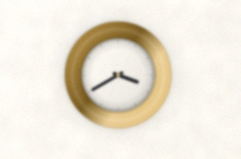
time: 3.40
